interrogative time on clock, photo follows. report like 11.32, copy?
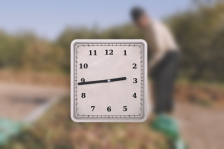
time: 2.44
